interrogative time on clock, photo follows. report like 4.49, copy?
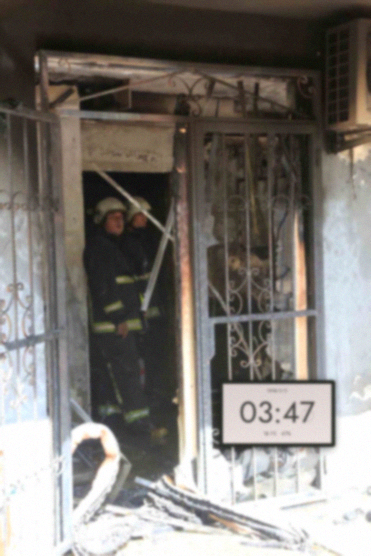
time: 3.47
